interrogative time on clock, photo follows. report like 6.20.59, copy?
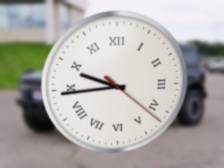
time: 9.44.22
